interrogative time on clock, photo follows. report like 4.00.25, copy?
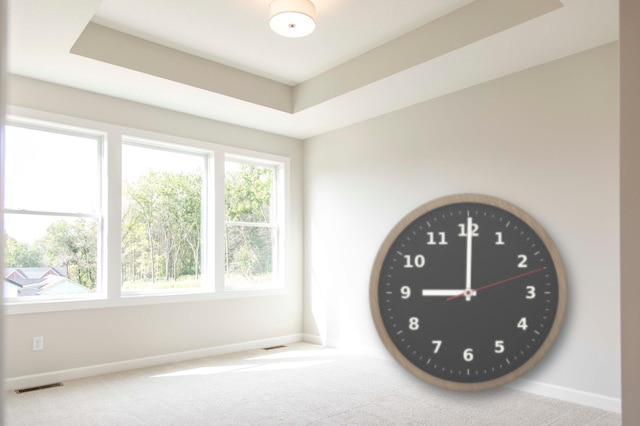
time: 9.00.12
